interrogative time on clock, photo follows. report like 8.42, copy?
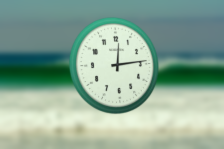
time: 12.14
